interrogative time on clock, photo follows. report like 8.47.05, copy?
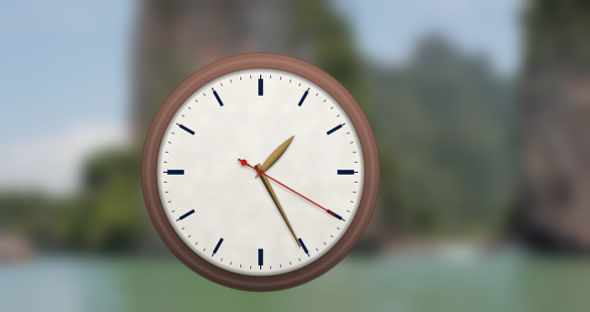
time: 1.25.20
